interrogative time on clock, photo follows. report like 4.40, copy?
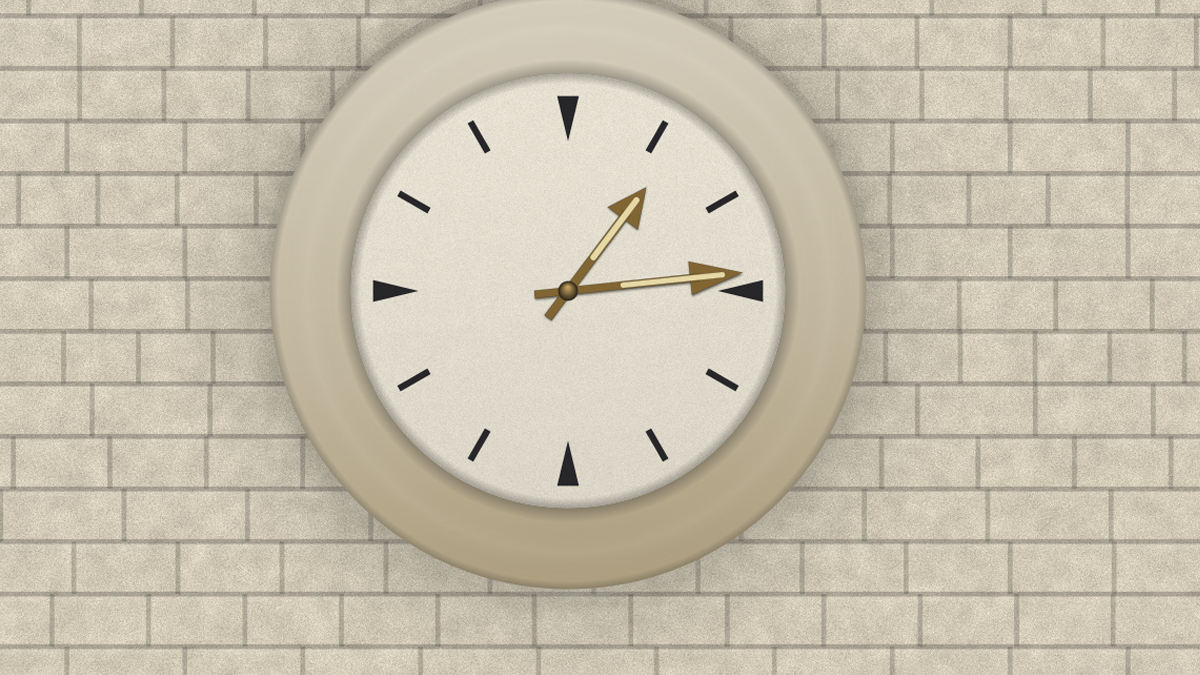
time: 1.14
